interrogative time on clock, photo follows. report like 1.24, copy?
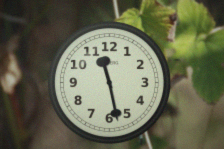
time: 11.28
